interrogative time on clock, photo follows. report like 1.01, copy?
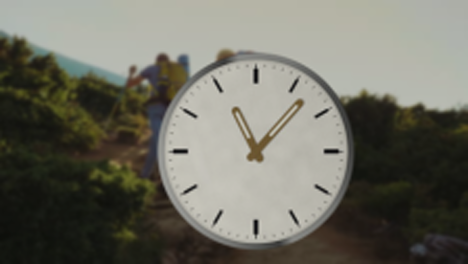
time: 11.07
